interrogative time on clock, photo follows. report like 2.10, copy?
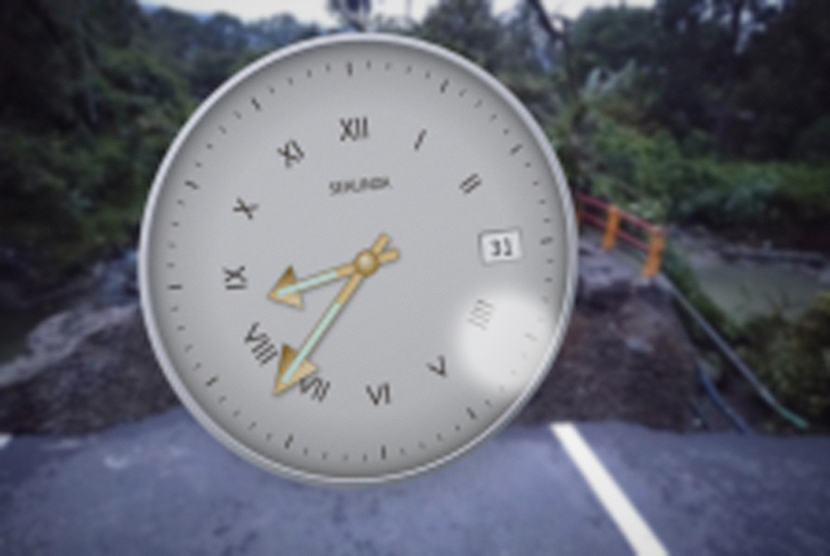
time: 8.37
